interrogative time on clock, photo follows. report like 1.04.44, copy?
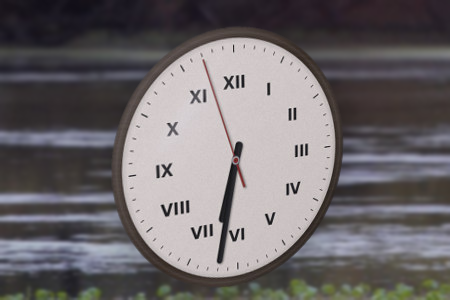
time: 6.31.57
